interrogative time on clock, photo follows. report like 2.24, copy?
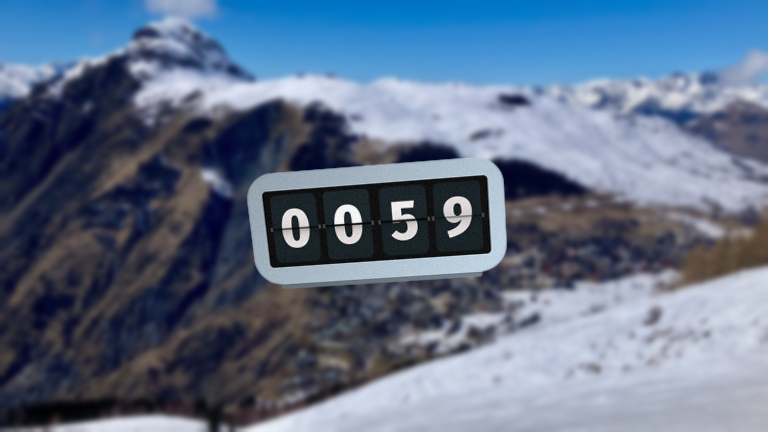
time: 0.59
